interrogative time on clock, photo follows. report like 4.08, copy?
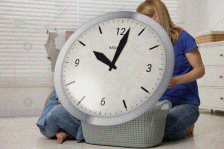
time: 10.02
